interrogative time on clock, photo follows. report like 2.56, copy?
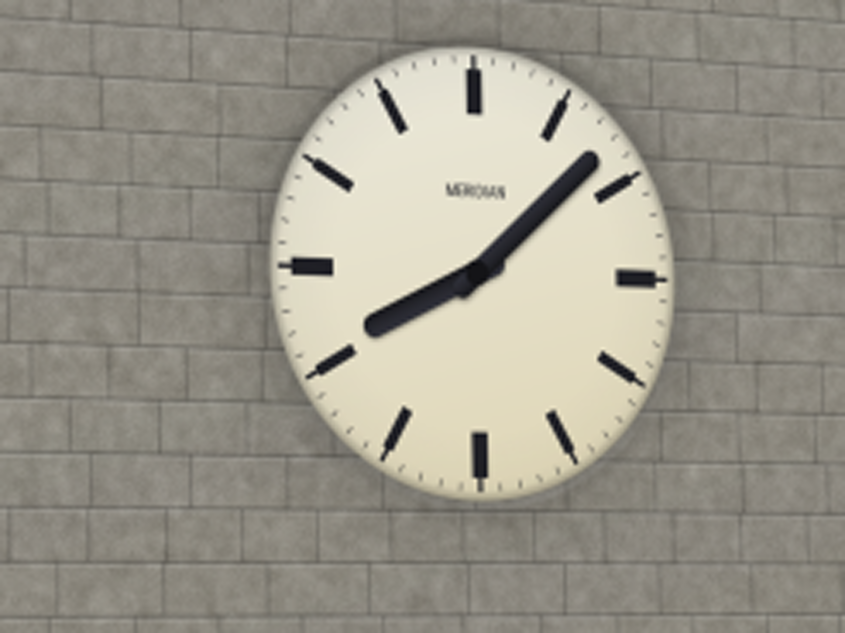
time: 8.08
